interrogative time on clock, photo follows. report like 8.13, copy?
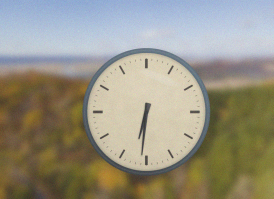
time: 6.31
